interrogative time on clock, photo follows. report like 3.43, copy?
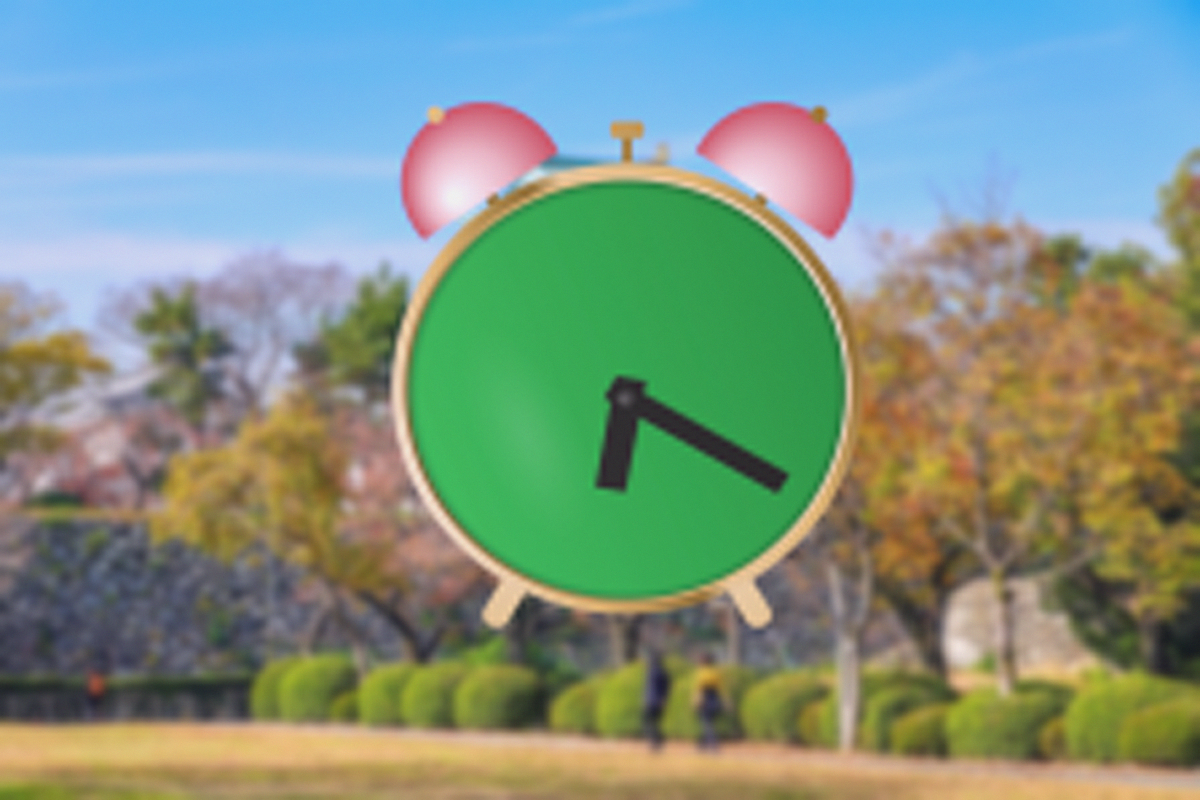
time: 6.20
